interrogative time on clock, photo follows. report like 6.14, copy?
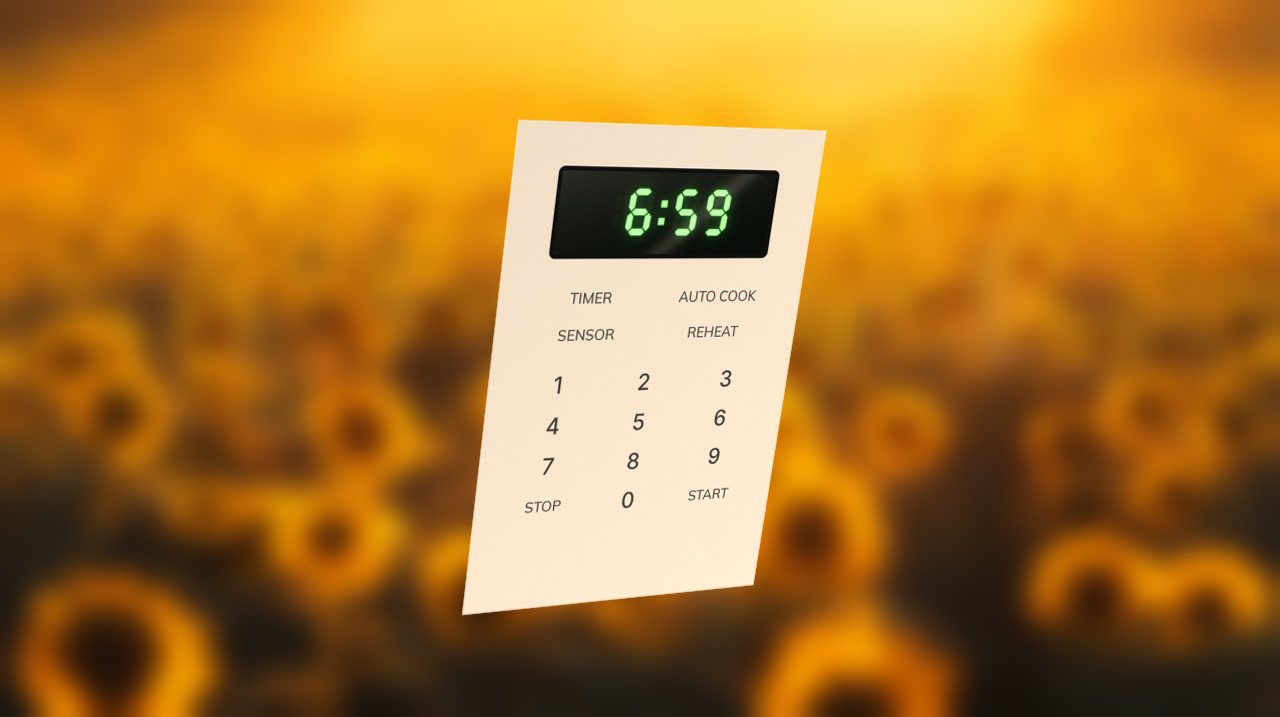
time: 6.59
